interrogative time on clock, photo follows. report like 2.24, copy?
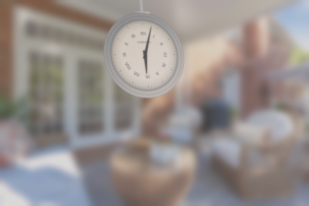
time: 6.03
